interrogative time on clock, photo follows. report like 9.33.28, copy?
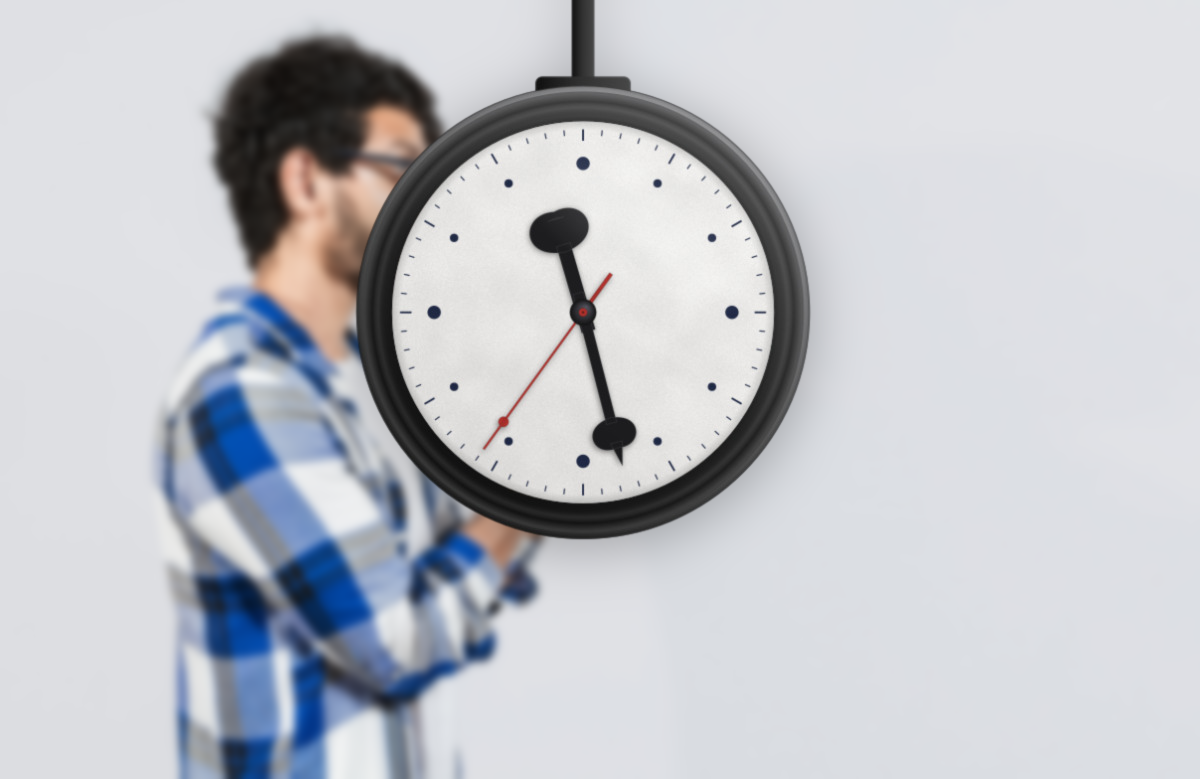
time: 11.27.36
